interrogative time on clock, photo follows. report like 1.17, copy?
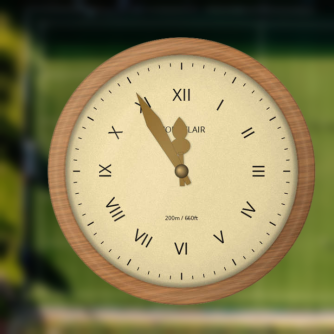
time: 11.55
